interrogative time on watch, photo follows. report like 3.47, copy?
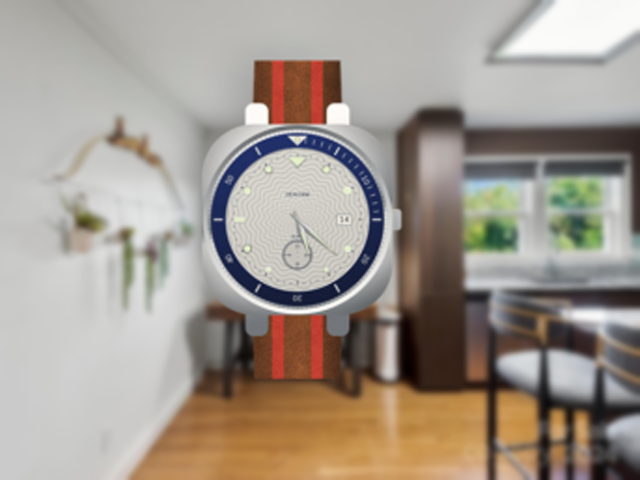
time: 5.22
